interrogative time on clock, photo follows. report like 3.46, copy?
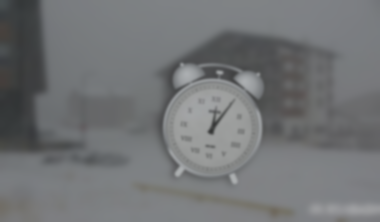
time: 12.05
